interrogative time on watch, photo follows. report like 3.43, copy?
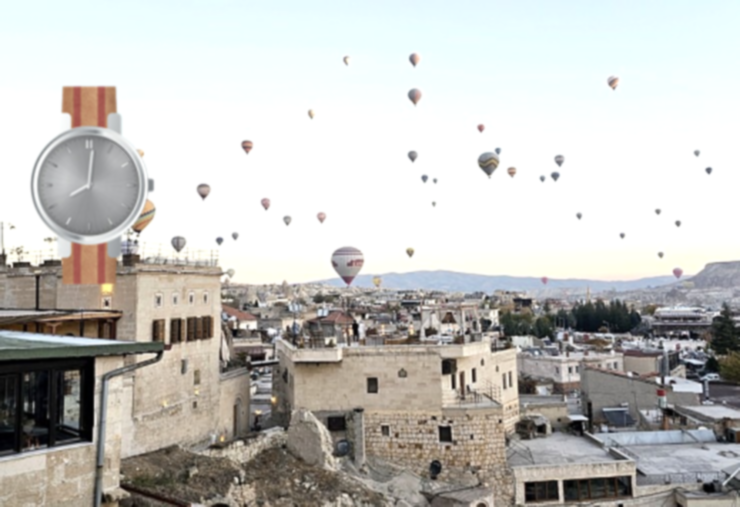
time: 8.01
